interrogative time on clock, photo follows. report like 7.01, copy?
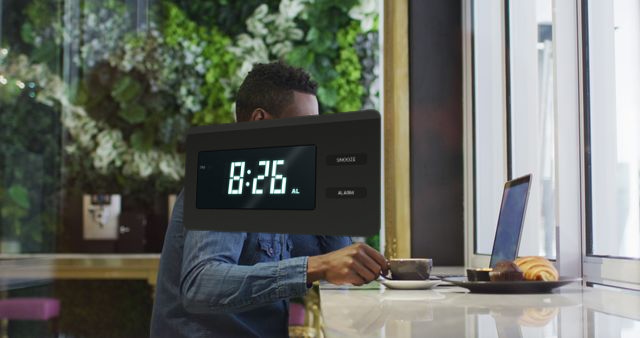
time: 8.26
